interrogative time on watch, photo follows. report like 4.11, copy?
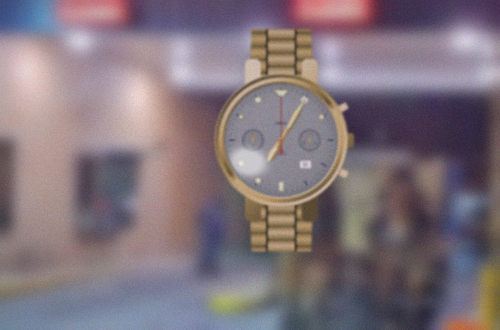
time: 7.05
